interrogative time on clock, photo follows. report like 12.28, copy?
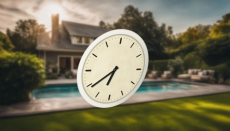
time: 6.39
